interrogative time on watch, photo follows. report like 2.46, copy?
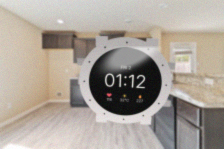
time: 1.12
